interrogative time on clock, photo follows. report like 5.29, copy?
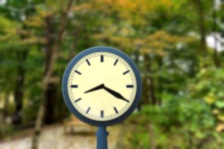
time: 8.20
